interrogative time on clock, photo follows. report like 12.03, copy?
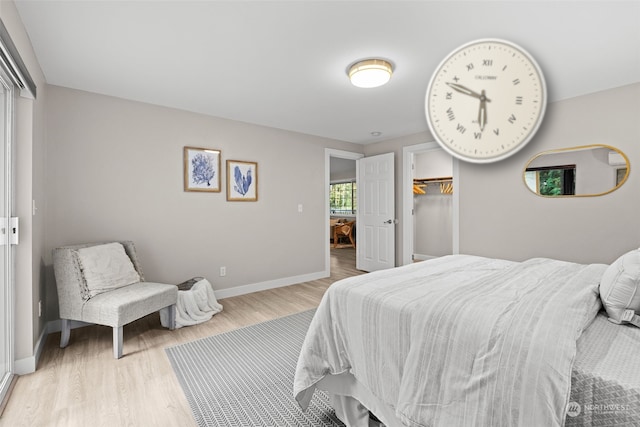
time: 5.48
